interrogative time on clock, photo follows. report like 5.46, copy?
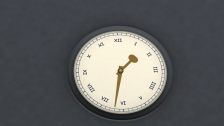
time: 1.32
